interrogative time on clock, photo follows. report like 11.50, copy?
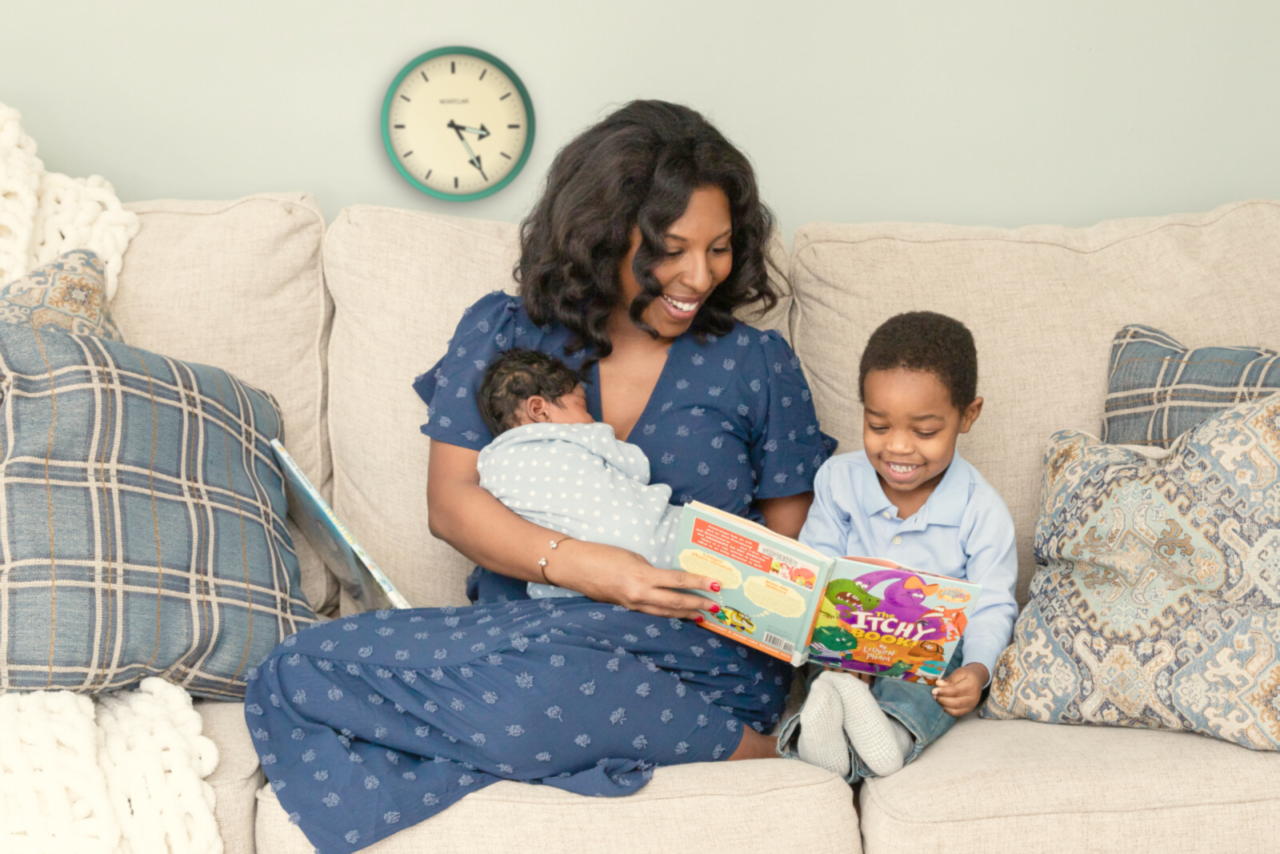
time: 3.25
